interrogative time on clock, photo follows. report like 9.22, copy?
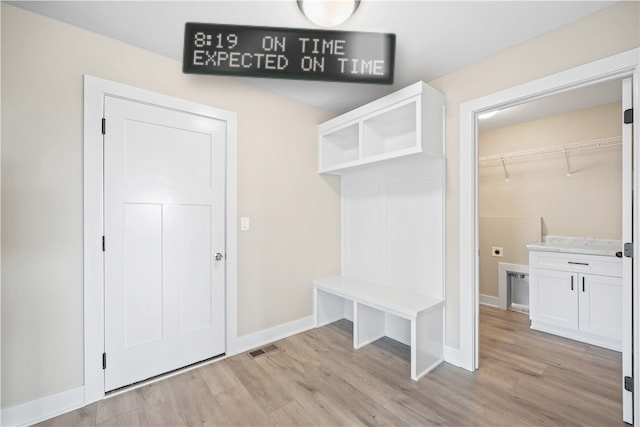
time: 8.19
